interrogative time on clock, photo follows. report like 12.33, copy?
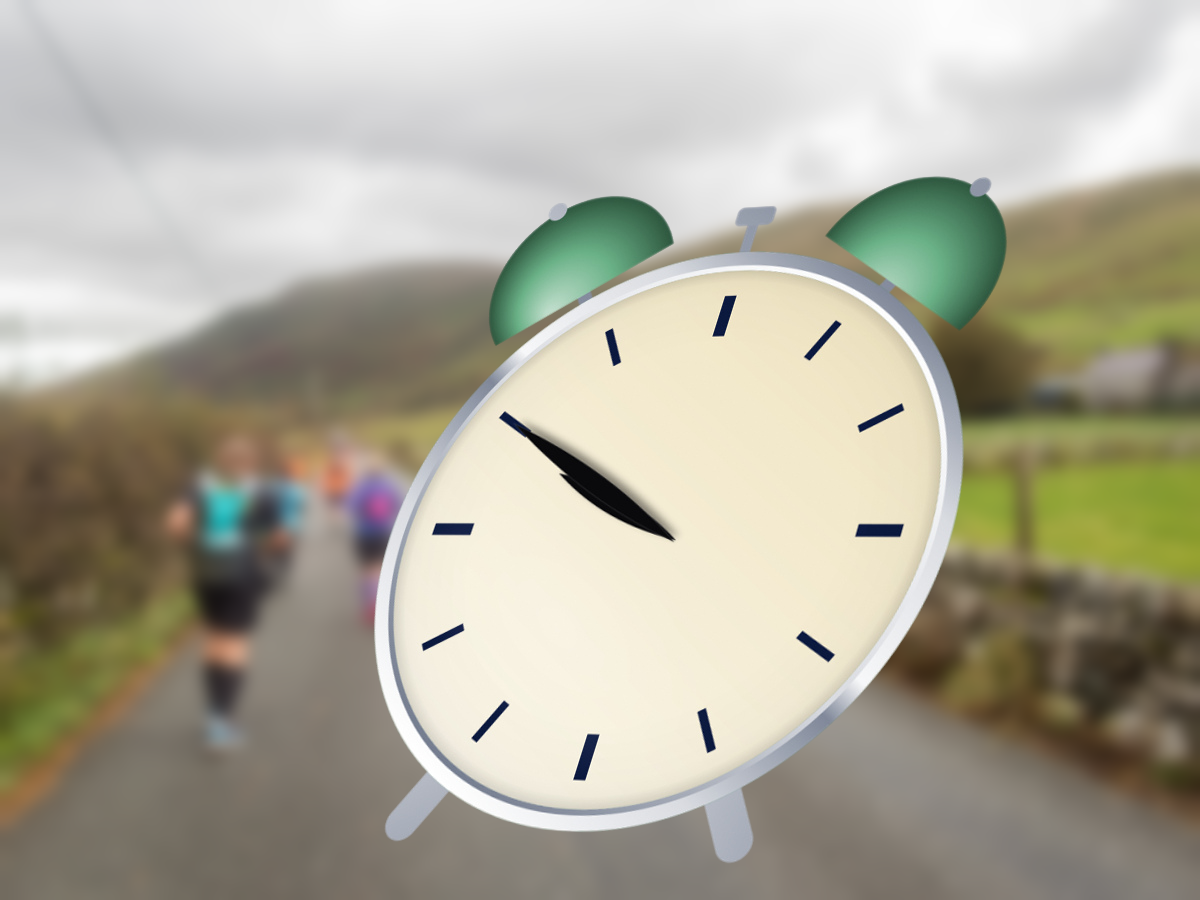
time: 9.50
